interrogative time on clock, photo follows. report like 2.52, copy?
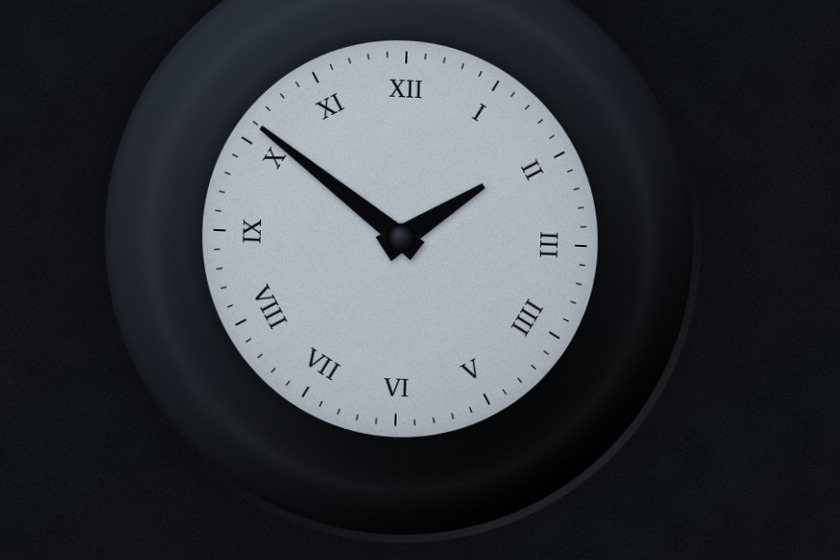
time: 1.51
